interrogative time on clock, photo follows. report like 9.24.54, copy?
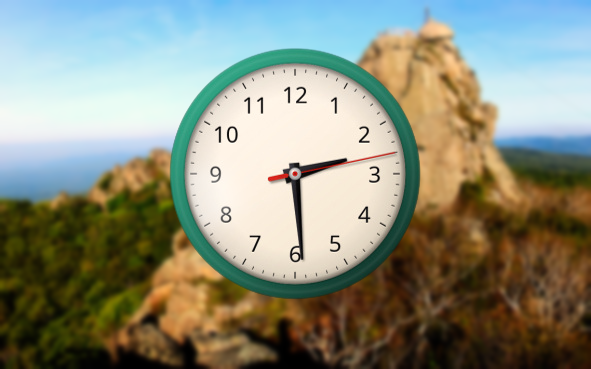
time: 2.29.13
